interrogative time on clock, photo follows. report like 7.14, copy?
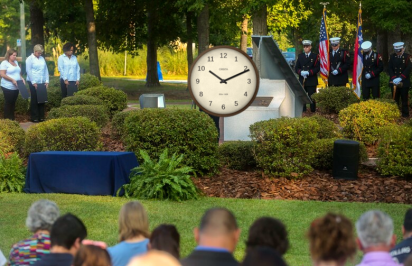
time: 10.11
